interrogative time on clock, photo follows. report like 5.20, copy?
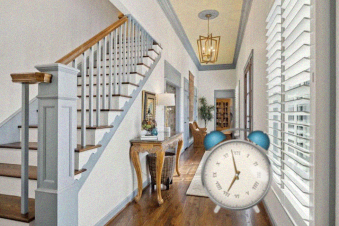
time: 6.58
